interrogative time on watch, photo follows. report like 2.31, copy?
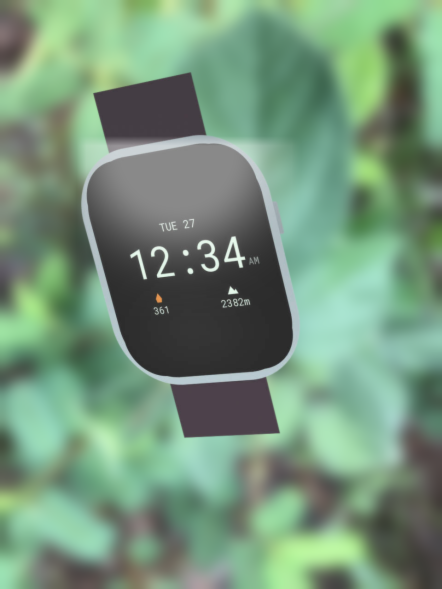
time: 12.34
